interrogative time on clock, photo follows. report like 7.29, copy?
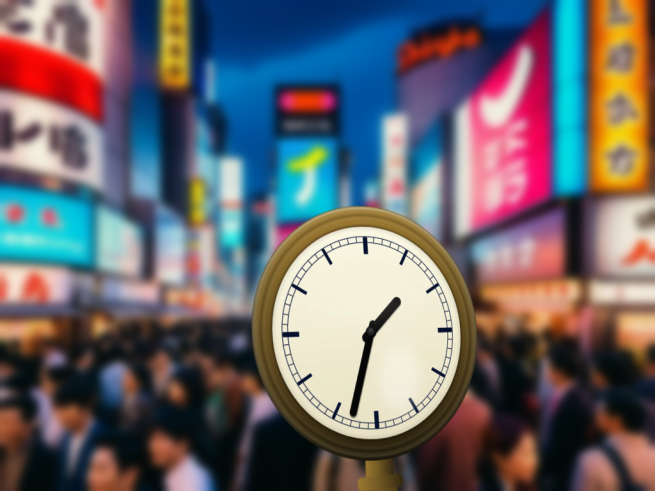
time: 1.33
